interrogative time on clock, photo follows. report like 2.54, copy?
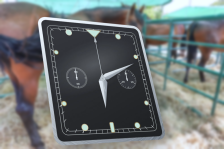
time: 6.11
